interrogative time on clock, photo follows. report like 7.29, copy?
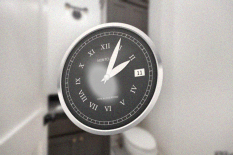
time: 2.04
